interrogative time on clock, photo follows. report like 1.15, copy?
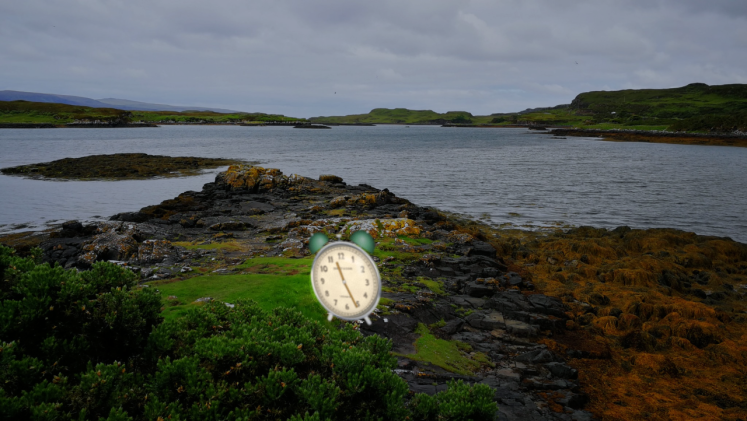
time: 11.26
